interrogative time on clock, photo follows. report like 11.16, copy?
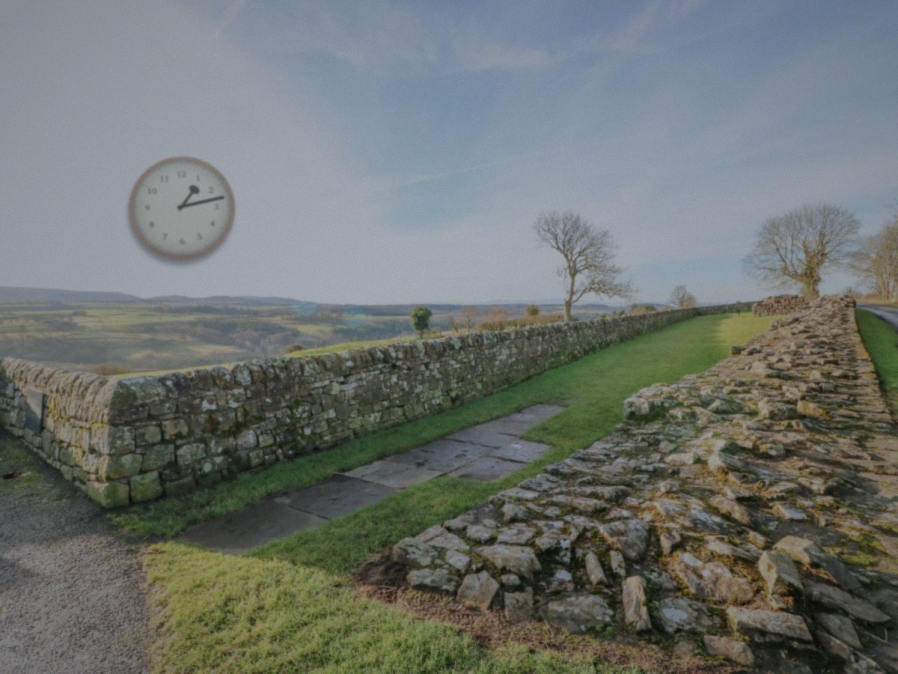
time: 1.13
